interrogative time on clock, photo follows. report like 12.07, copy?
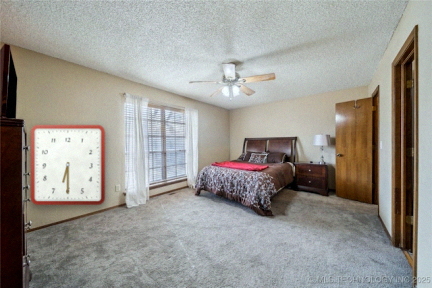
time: 6.30
